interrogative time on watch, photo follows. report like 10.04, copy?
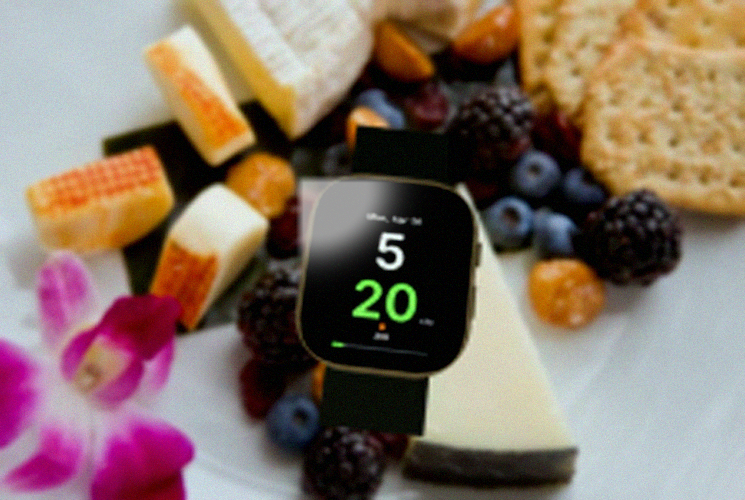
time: 5.20
